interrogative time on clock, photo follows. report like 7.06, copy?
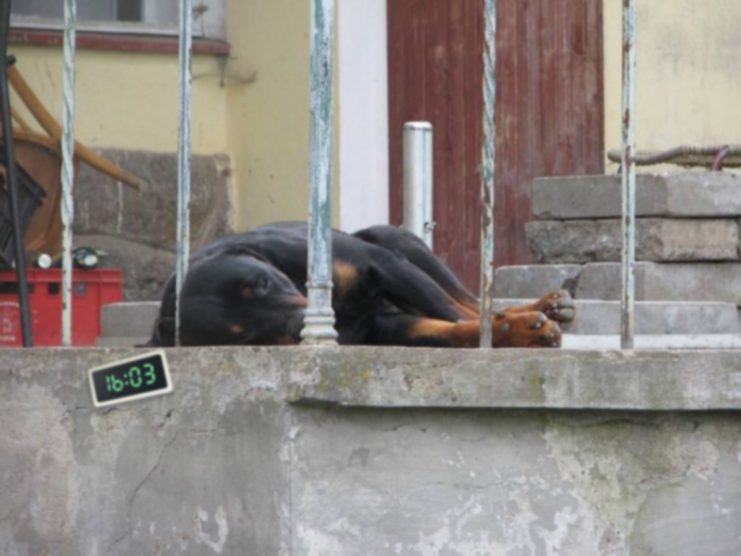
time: 16.03
